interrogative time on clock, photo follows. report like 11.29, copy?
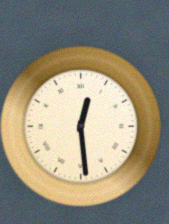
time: 12.29
